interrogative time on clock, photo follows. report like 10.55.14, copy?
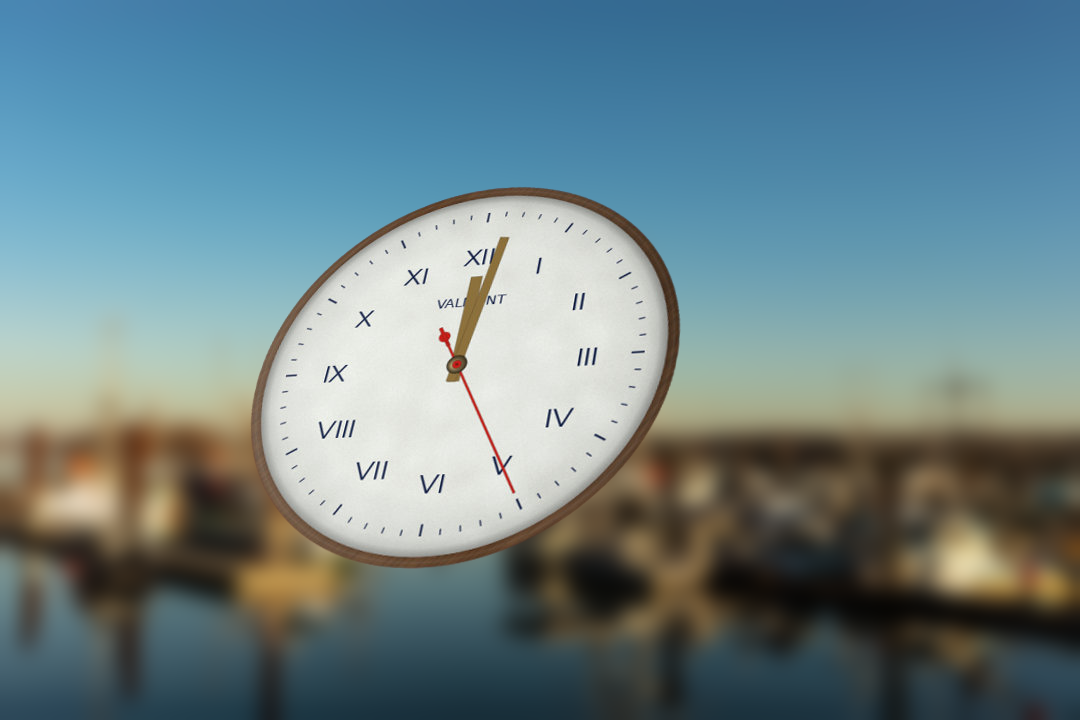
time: 12.01.25
